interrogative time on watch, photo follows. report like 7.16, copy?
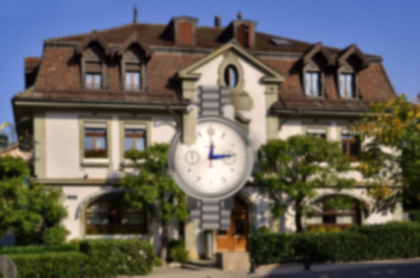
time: 12.14
